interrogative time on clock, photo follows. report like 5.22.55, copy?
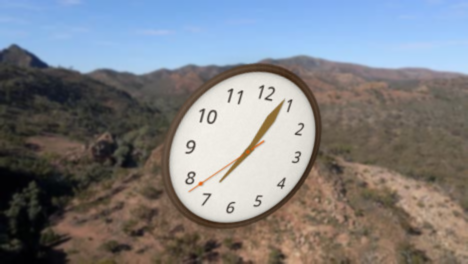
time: 7.03.38
